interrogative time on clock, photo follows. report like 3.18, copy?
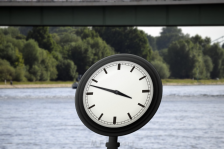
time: 3.48
